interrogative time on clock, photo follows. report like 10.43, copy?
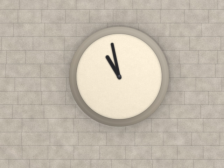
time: 10.58
